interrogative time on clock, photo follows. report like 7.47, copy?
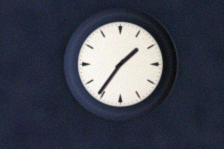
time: 1.36
